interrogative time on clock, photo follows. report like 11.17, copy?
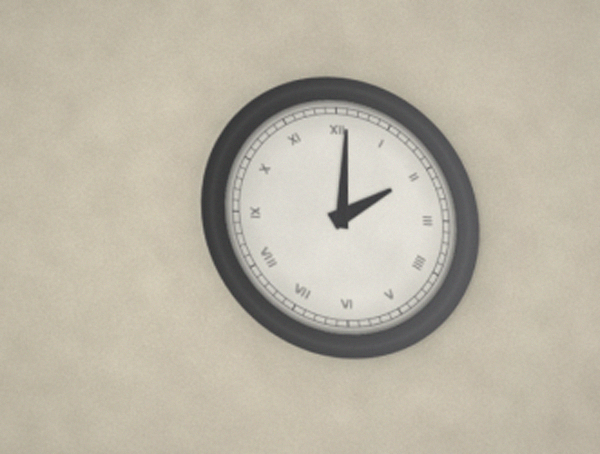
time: 2.01
